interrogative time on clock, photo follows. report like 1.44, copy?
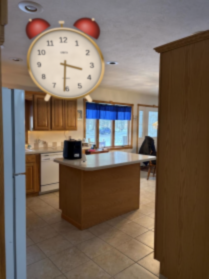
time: 3.31
